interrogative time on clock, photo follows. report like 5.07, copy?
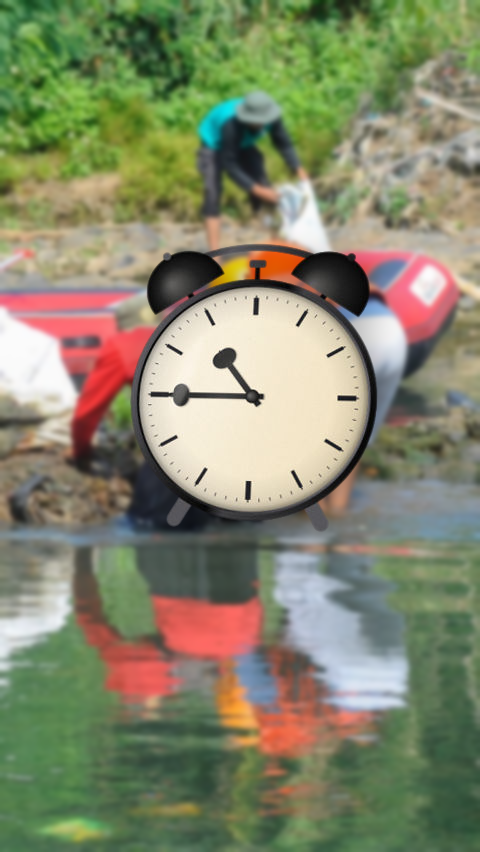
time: 10.45
